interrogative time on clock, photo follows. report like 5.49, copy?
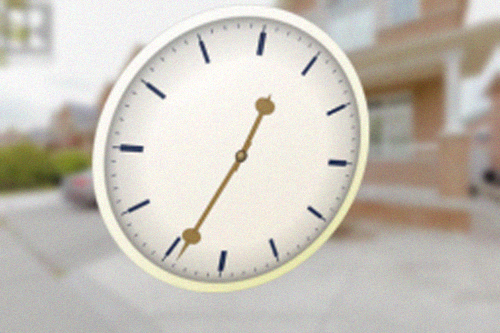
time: 12.34
